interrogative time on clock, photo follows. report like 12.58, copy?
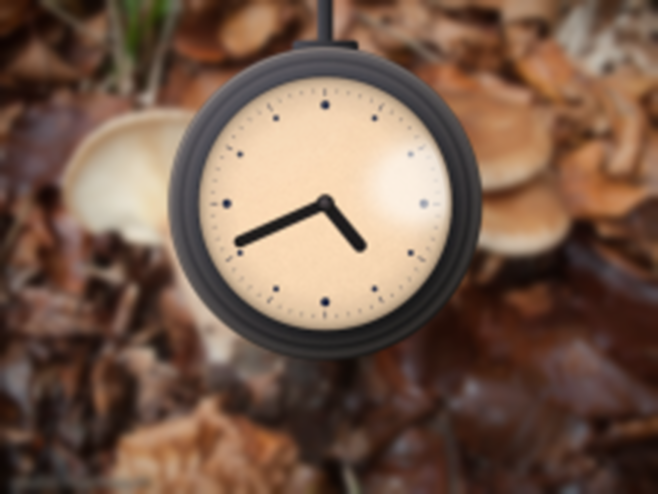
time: 4.41
